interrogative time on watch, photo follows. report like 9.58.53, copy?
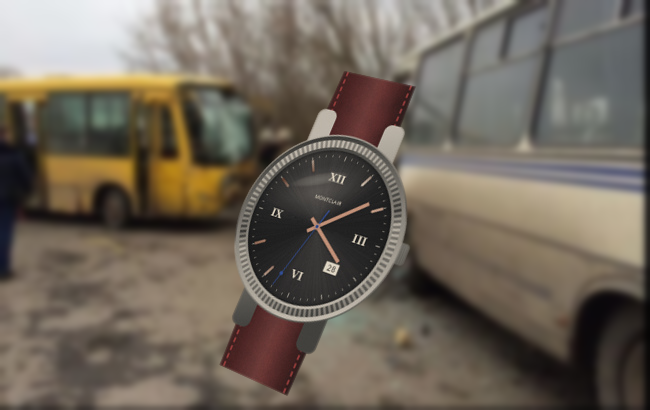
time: 4.08.33
